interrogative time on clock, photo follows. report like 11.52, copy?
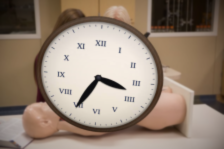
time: 3.35
